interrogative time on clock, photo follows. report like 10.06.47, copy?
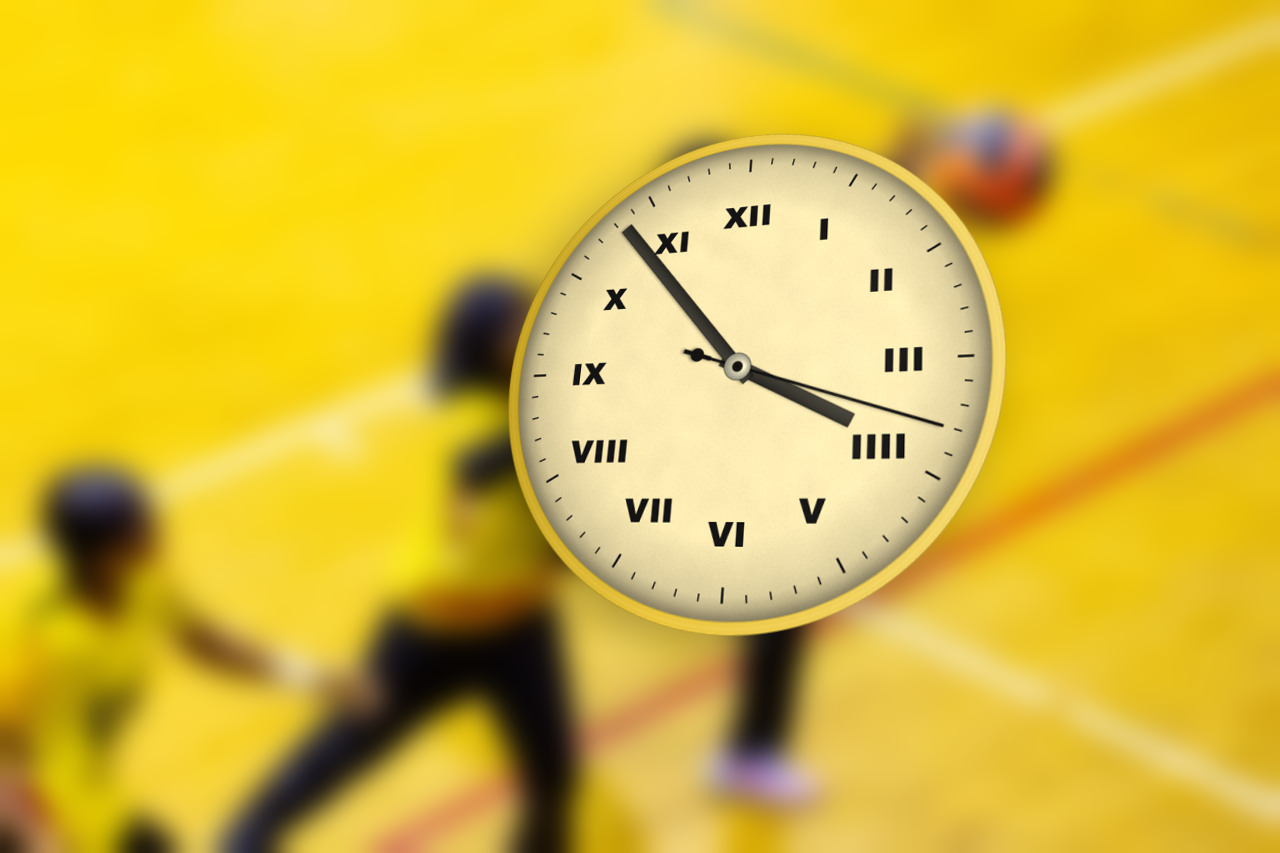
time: 3.53.18
